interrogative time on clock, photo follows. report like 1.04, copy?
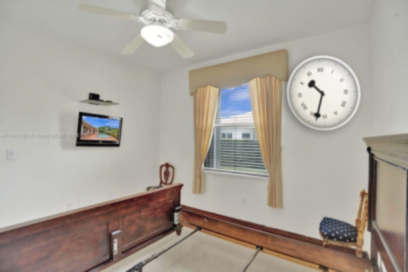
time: 10.33
